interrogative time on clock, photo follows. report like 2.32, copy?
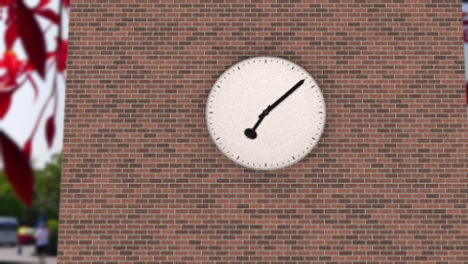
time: 7.08
